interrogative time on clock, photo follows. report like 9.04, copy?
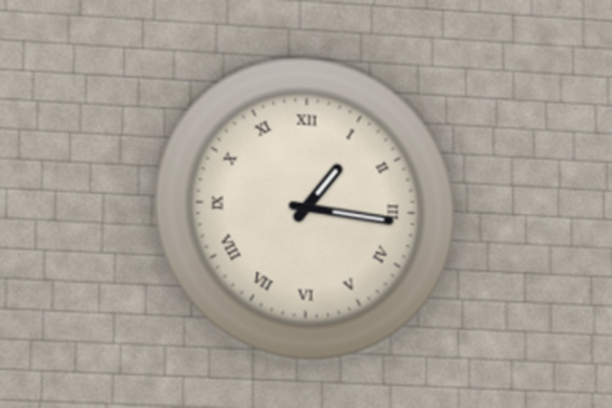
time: 1.16
